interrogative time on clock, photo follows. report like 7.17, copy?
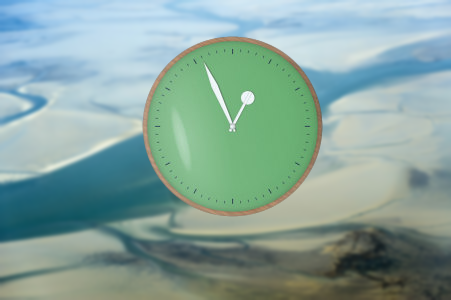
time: 12.56
